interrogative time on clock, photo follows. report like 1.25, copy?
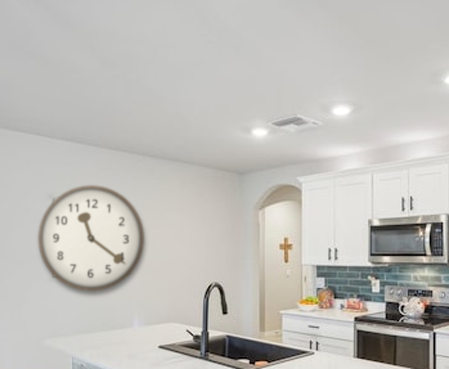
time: 11.21
